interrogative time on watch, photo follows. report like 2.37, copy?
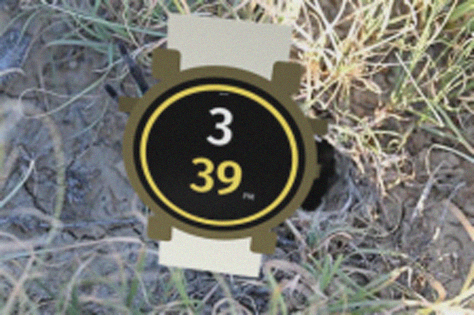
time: 3.39
